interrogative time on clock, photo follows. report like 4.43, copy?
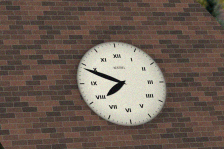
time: 7.49
